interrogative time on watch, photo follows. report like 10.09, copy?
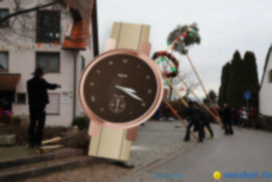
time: 3.19
